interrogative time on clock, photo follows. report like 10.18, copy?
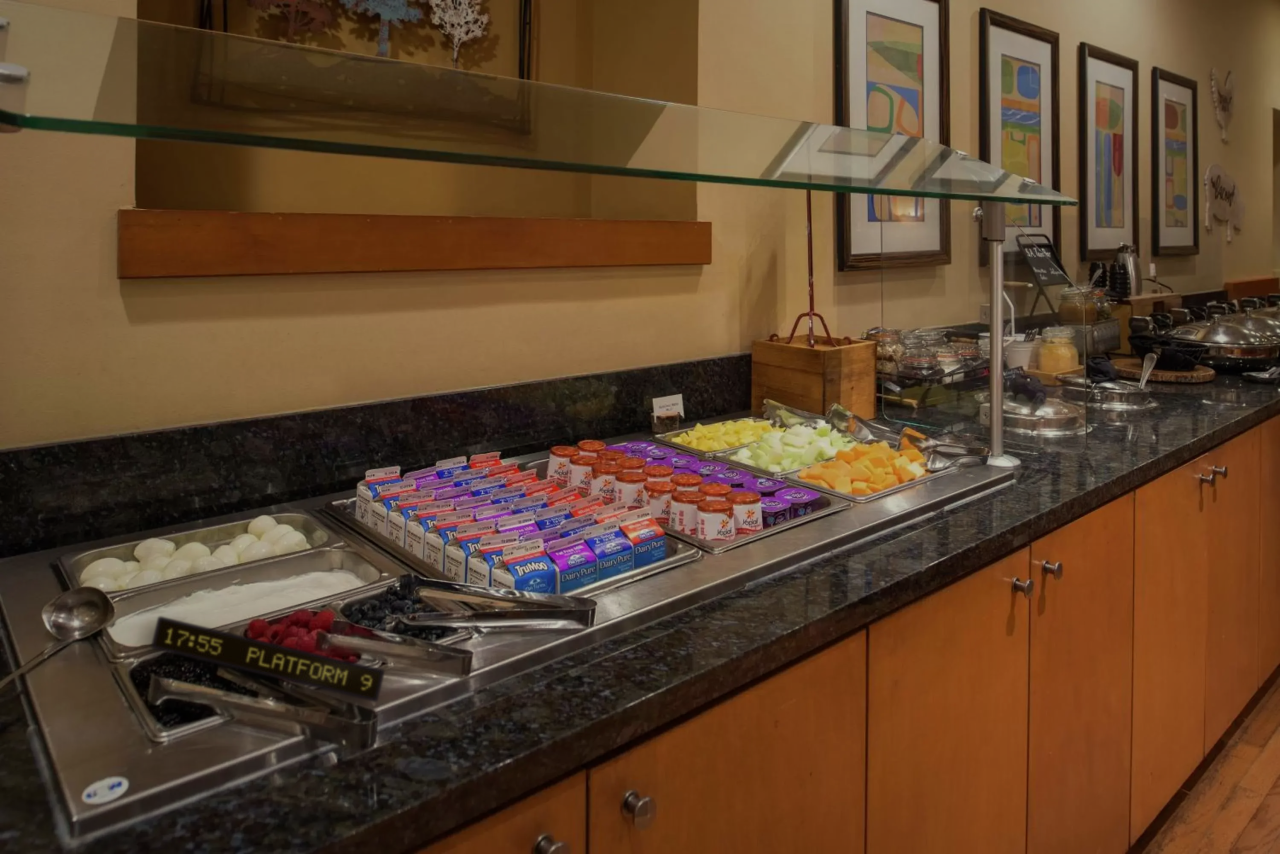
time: 17.55
